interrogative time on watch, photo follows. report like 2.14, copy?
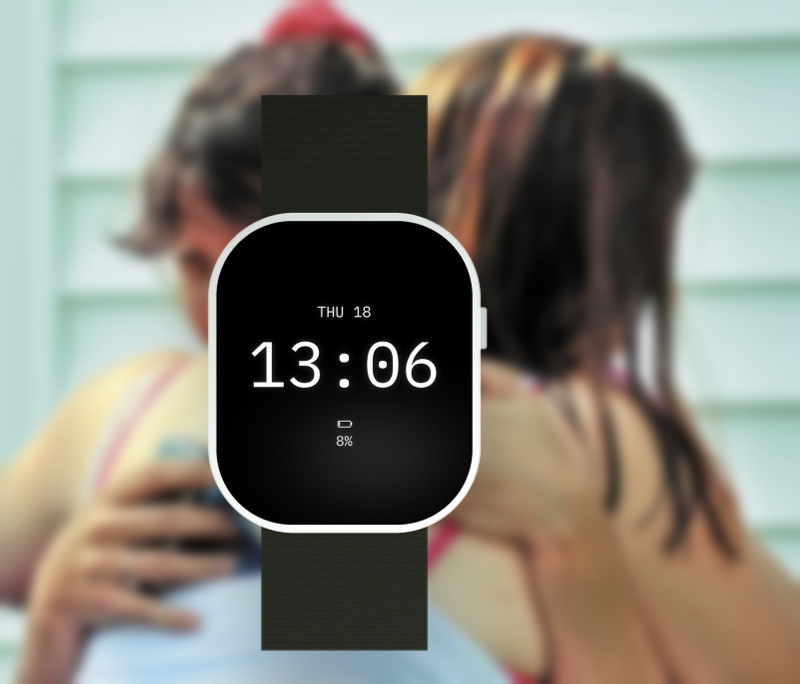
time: 13.06
